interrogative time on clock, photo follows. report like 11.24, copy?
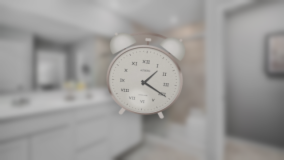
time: 1.20
